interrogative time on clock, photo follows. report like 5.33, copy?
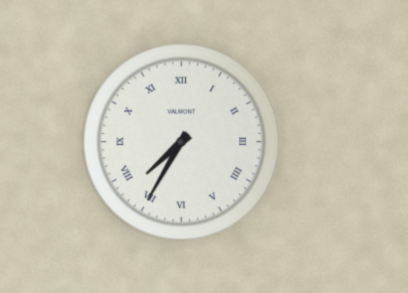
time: 7.35
